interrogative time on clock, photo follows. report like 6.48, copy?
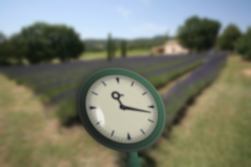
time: 11.17
